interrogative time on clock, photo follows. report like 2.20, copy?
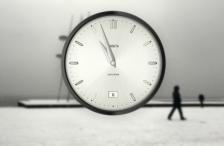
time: 10.57
